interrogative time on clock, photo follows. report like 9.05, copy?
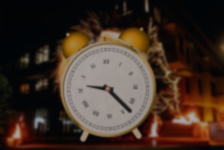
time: 9.23
